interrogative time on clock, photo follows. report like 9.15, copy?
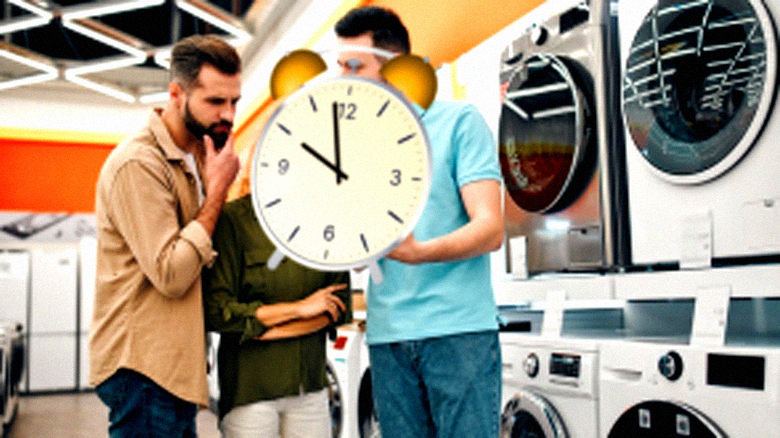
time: 9.58
